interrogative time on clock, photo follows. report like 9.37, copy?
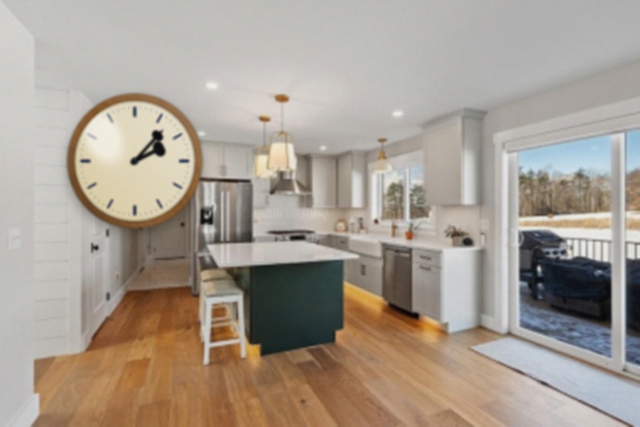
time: 2.07
